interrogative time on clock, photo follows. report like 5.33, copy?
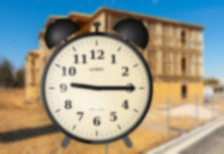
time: 9.15
